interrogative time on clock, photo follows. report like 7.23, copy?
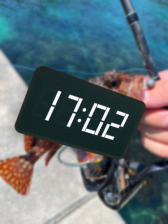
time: 17.02
